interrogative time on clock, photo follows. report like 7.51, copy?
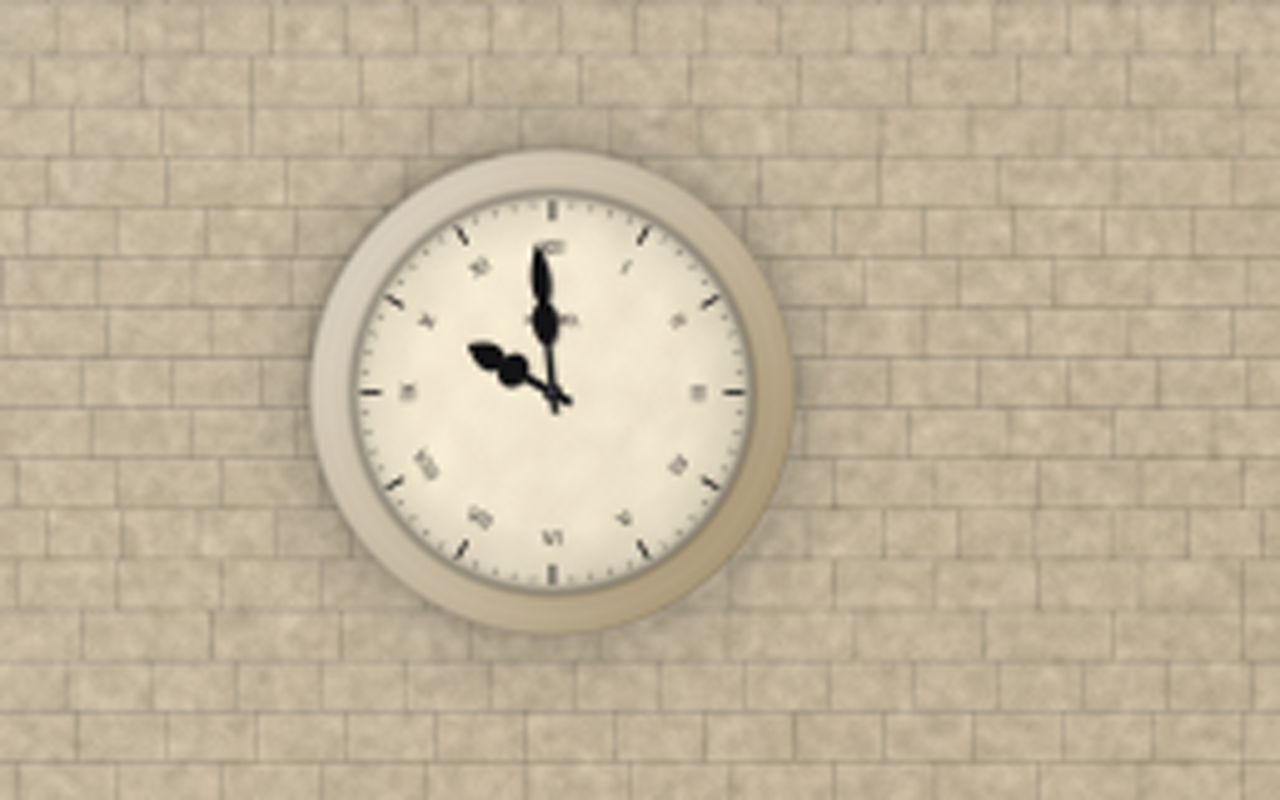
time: 9.59
